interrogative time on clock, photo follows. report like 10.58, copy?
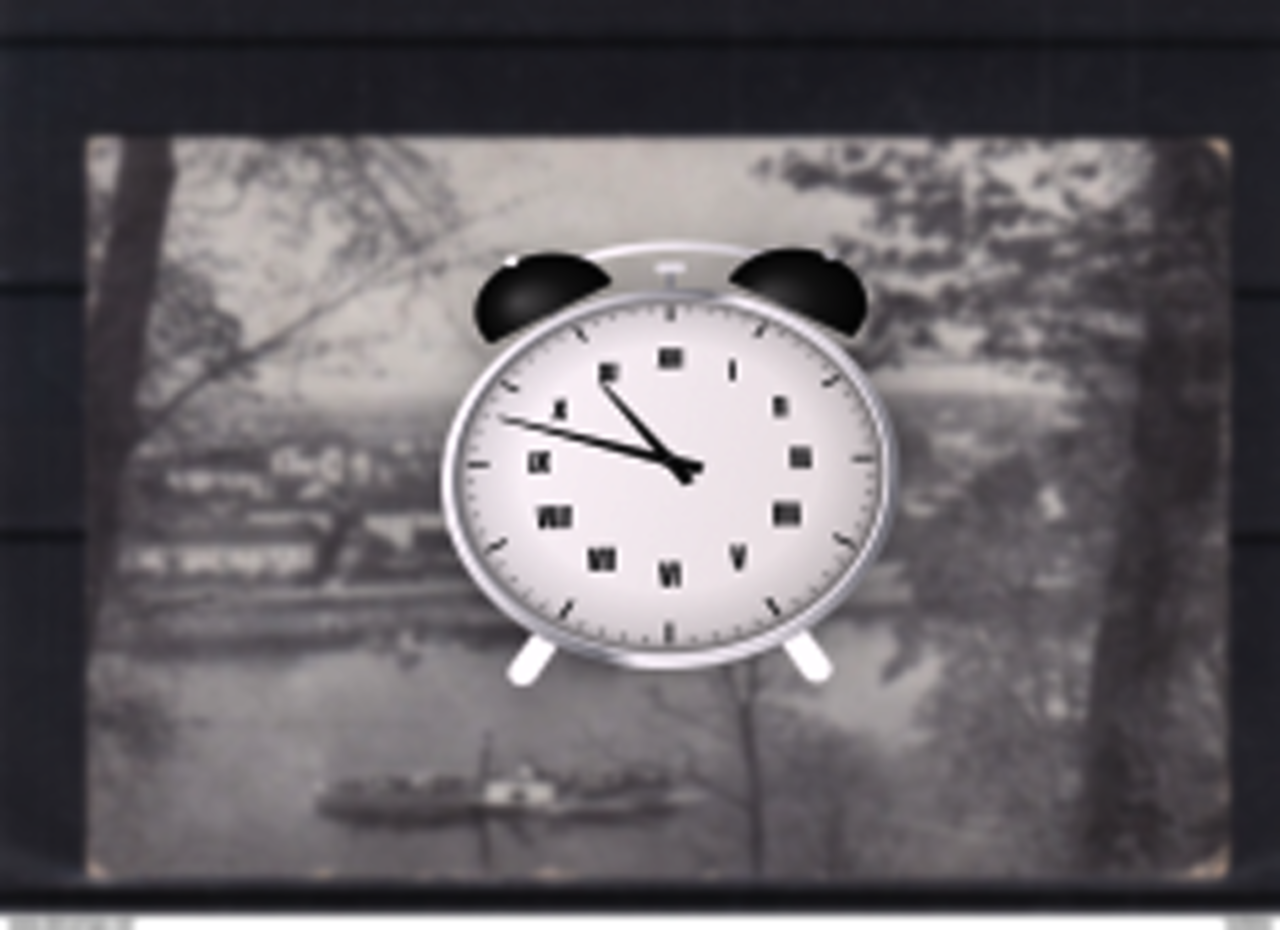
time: 10.48
